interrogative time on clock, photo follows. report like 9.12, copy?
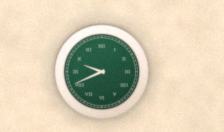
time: 9.41
